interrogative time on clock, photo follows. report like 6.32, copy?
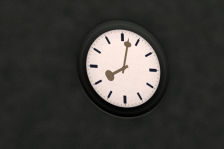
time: 8.02
